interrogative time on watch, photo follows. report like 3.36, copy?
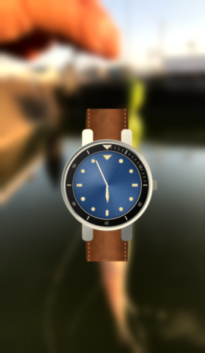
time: 5.56
